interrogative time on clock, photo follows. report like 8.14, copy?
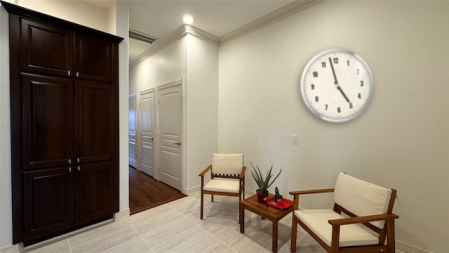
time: 4.58
